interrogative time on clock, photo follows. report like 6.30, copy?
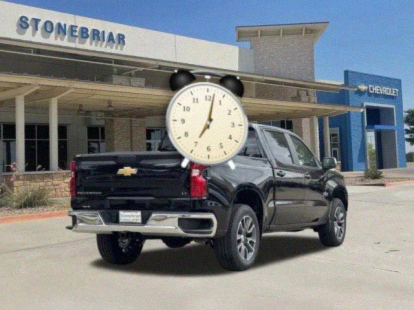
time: 7.02
